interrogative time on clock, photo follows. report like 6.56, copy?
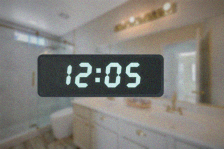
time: 12.05
